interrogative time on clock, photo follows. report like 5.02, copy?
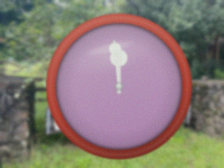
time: 11.59
